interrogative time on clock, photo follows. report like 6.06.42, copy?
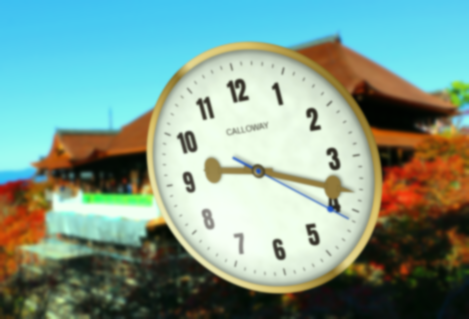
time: 9.18.21
